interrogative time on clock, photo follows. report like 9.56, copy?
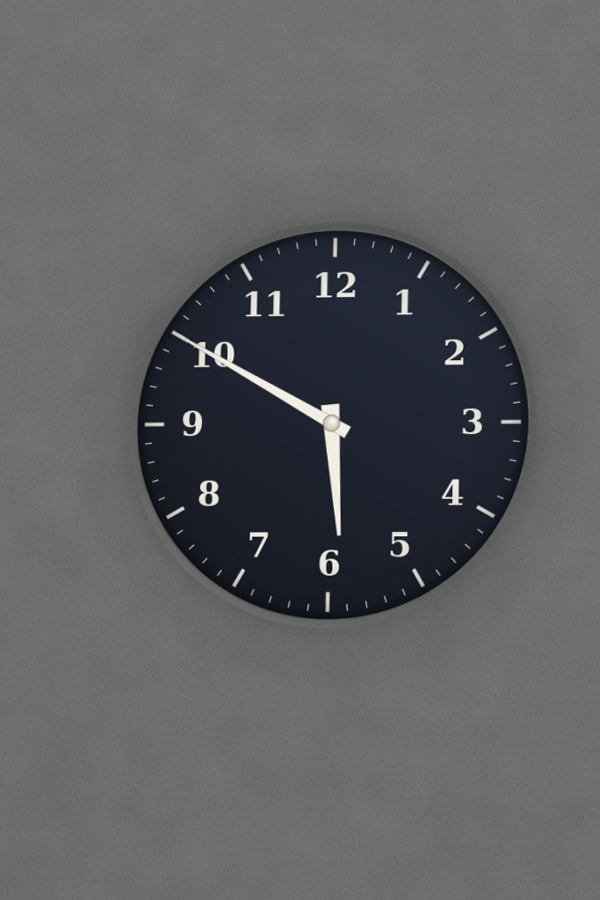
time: 5.50
